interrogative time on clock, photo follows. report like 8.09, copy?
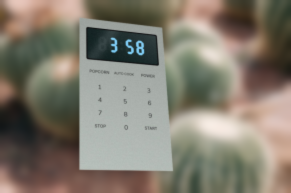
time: 3.58
